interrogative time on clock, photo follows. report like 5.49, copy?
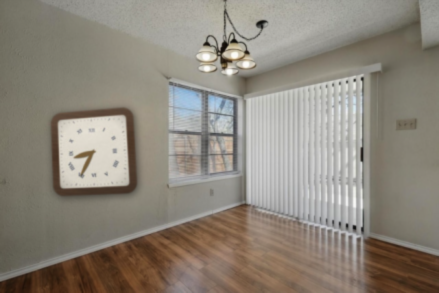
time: 8.35
